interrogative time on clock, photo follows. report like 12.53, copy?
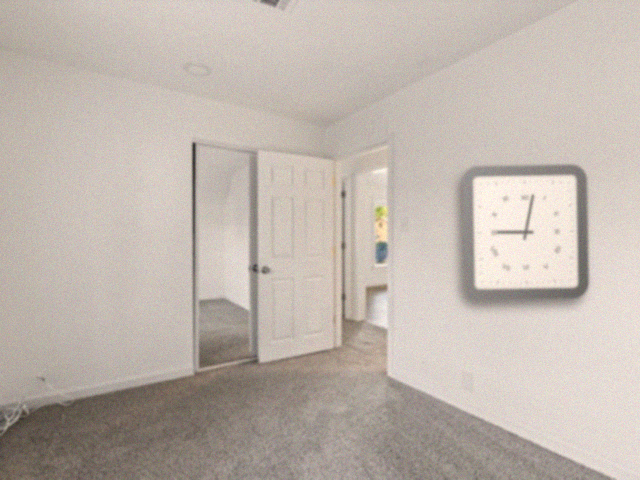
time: 9.02
